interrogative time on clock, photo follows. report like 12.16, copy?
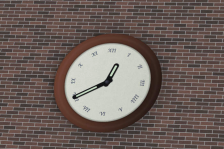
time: 12.40
